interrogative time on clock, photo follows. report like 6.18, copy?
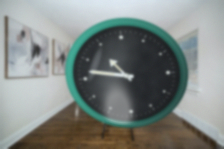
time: 10.47
